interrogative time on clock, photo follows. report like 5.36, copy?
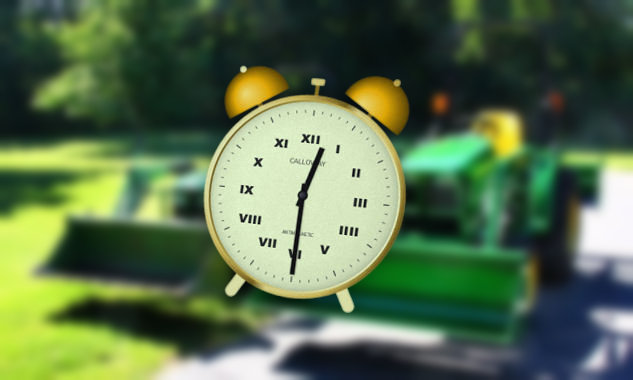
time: 12.30
